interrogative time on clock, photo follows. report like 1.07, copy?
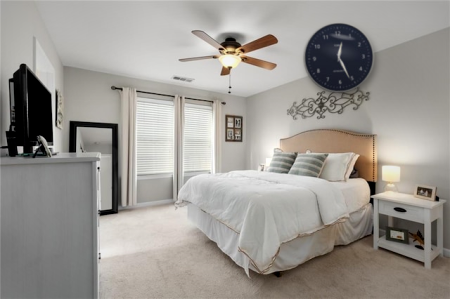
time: 12.26
